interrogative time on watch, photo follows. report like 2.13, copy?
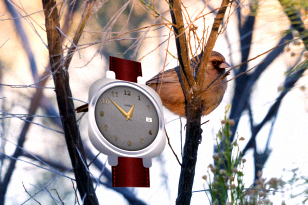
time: 12.52
